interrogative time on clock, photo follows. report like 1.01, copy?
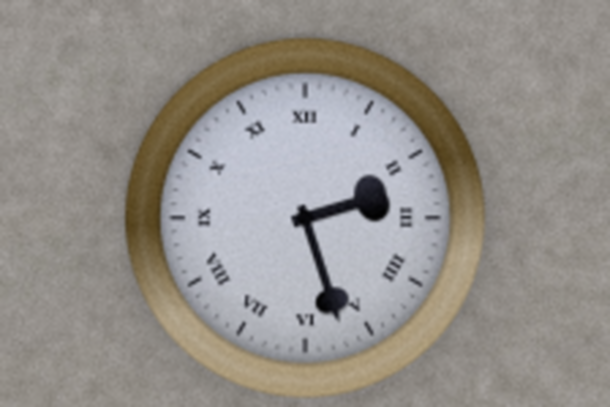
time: 2.27
